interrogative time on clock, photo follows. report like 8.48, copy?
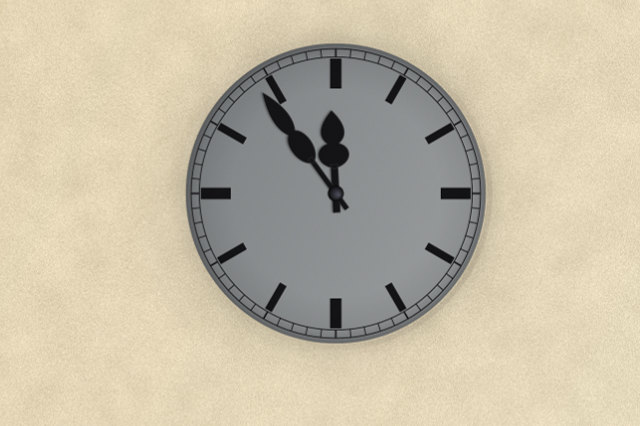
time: 11.54
